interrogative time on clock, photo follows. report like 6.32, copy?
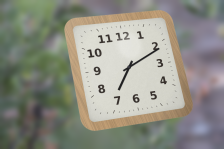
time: 7.11
